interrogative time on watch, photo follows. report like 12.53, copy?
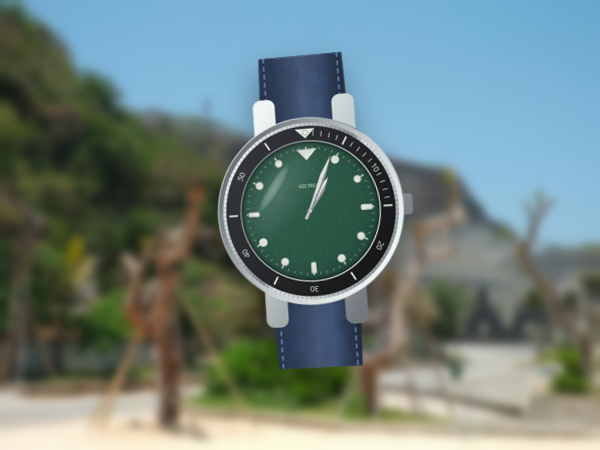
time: 1.04
